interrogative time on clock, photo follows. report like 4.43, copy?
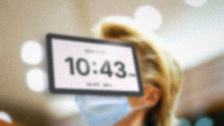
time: 10.43
